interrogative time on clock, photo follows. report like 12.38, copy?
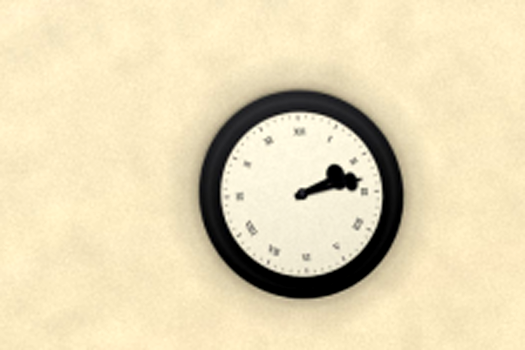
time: 2.13
